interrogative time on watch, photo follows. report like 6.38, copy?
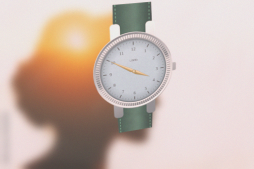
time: 3.50
